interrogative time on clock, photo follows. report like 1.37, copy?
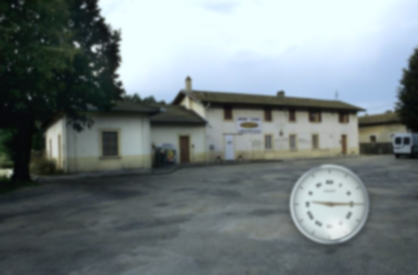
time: 9.15
